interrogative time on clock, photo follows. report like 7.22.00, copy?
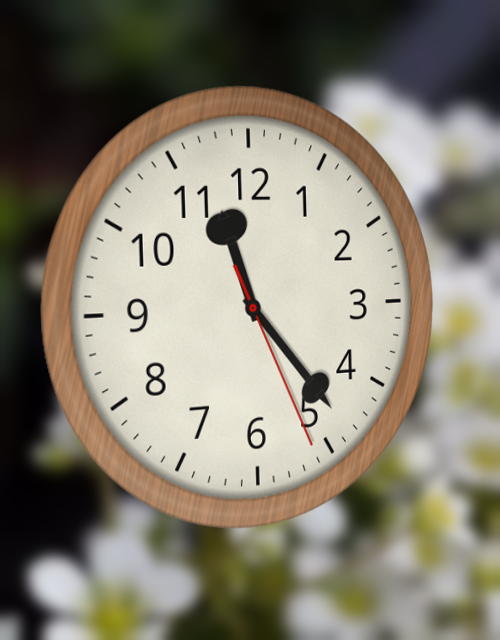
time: 11.23.26
